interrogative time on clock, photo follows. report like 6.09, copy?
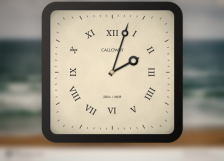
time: 2.03
